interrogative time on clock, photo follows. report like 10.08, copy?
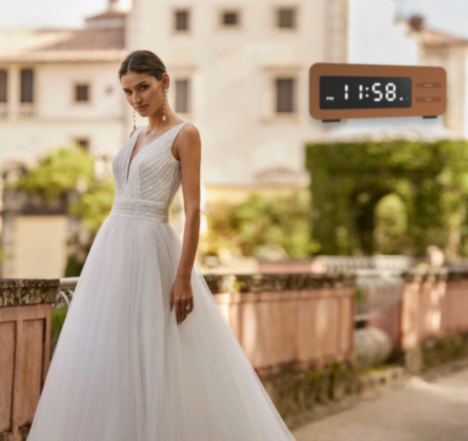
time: 11.58
